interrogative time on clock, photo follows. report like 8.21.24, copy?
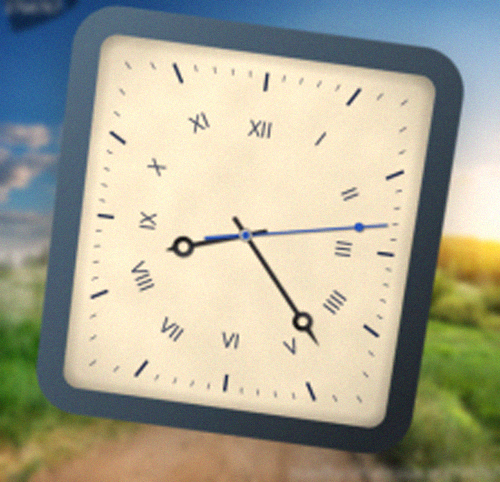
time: 8.23.13
